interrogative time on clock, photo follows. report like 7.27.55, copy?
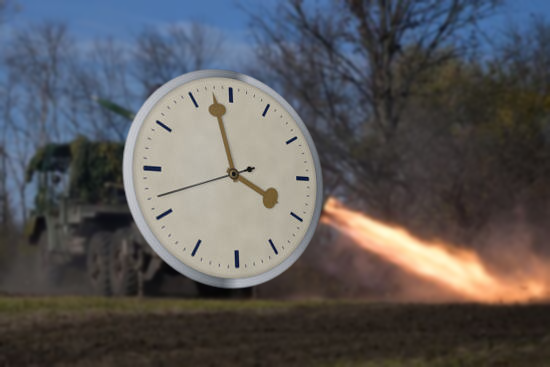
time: 3.57.42
